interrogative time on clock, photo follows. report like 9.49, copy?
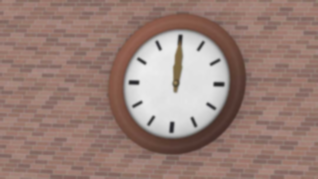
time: 12.00
